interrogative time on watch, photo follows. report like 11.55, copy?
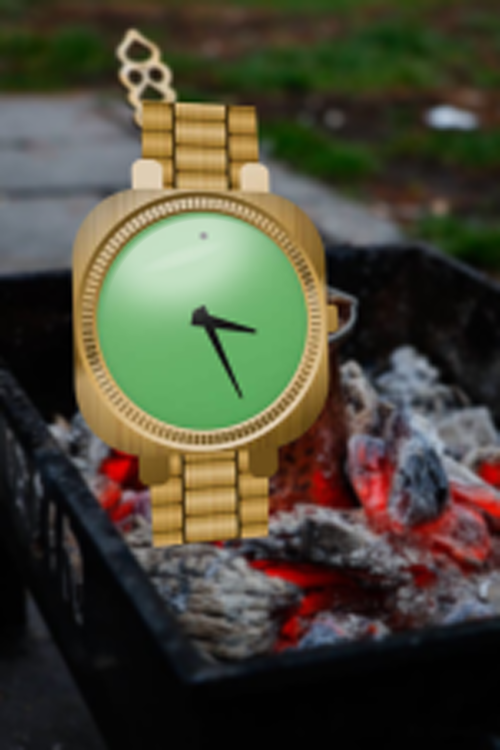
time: 3.26
